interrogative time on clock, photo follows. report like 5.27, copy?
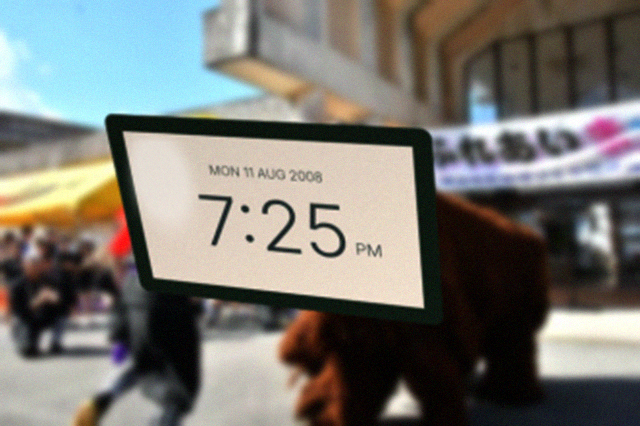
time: 7.25
